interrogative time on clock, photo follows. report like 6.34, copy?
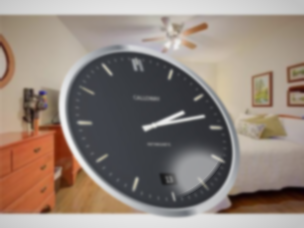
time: 2.13
